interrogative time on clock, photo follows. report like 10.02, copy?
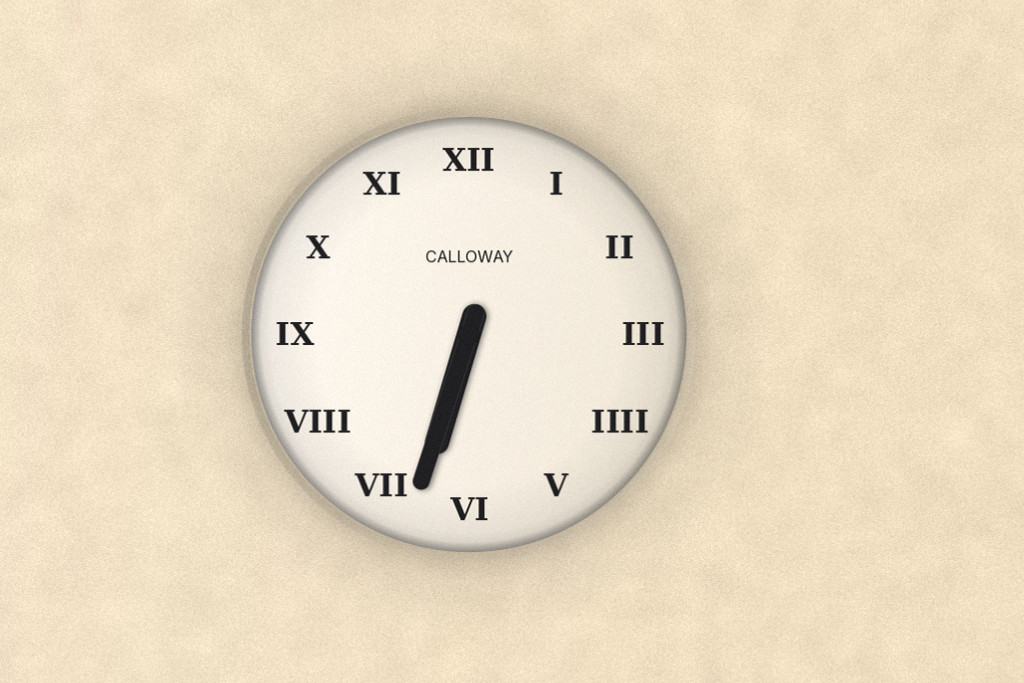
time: 6.33
